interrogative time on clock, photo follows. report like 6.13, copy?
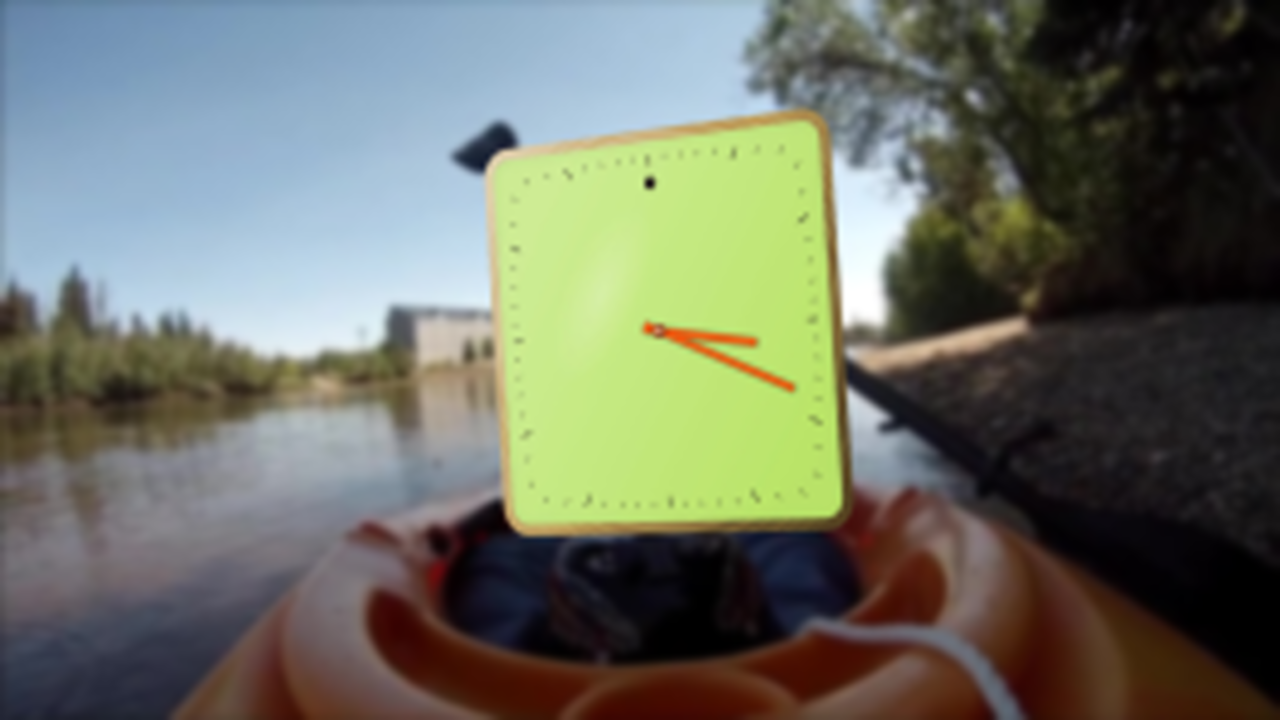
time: 3.19
